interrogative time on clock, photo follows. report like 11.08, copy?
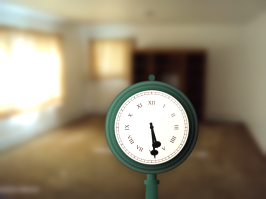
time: 5.29
